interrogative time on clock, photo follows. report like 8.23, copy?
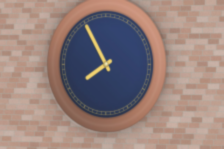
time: 7.55
